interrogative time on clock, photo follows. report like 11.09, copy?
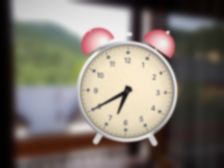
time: 6.40
